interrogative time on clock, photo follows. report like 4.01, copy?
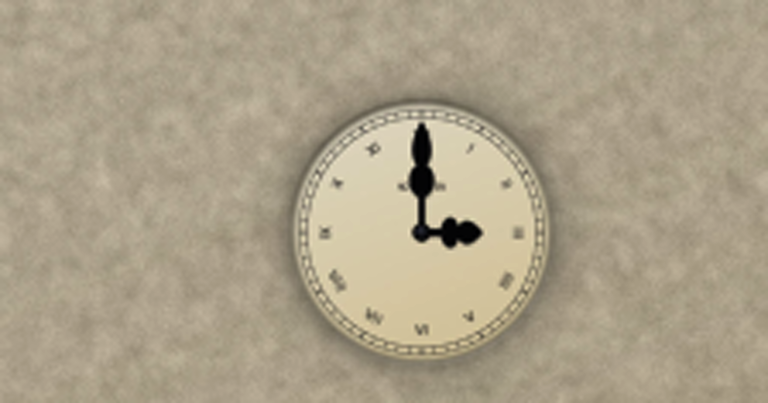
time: 3.00
